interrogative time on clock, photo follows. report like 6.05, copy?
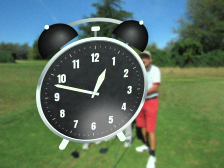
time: 12.48
